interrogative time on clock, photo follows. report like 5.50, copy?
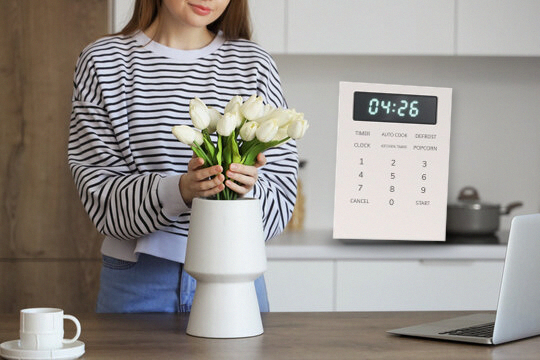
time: 4.26
